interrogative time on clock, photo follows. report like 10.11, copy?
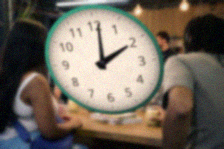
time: 2.01
